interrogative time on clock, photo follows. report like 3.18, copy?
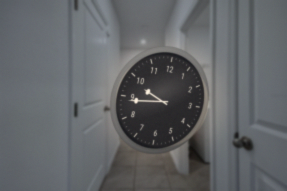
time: 9.44
